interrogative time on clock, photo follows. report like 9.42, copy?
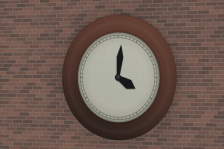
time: 4.01
